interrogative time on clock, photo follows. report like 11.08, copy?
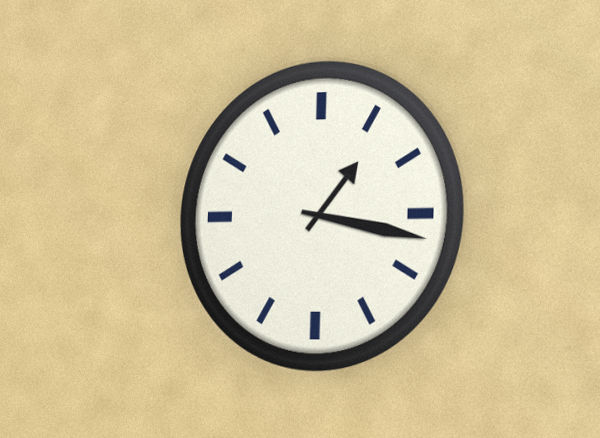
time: 1.17
